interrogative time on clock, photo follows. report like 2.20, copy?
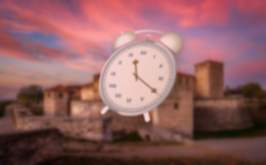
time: 11.20
